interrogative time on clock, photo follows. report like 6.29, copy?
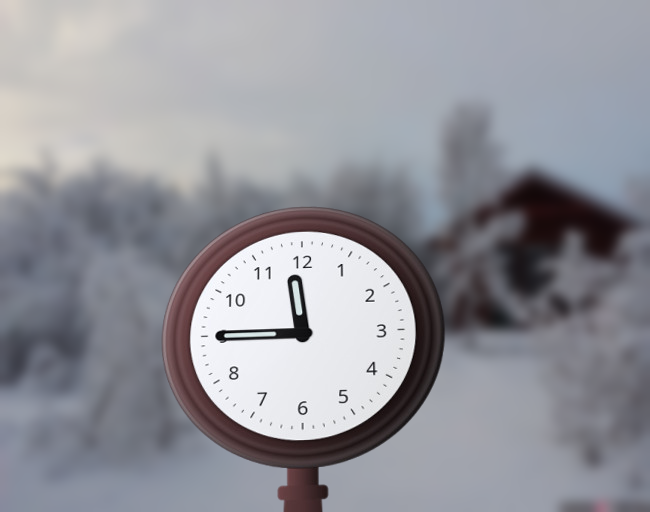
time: 11.45
